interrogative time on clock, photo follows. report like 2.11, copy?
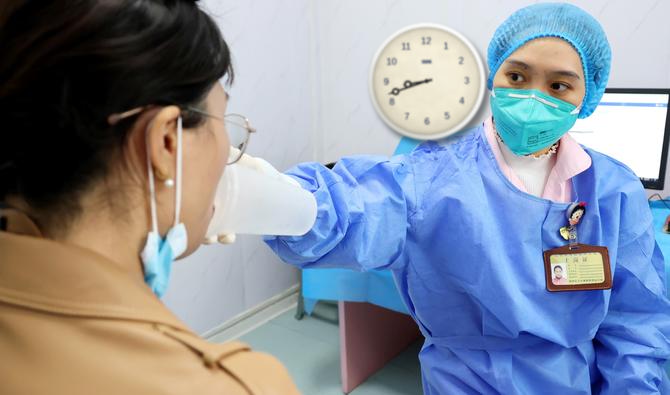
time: 8.42
